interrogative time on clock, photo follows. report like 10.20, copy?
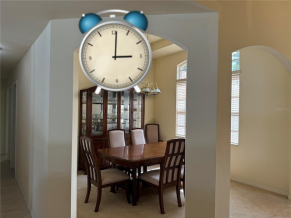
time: 3.01
